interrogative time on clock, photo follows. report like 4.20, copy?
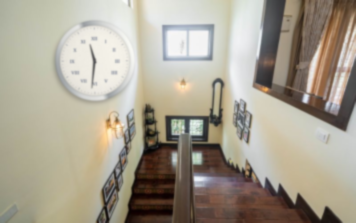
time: 11.31
